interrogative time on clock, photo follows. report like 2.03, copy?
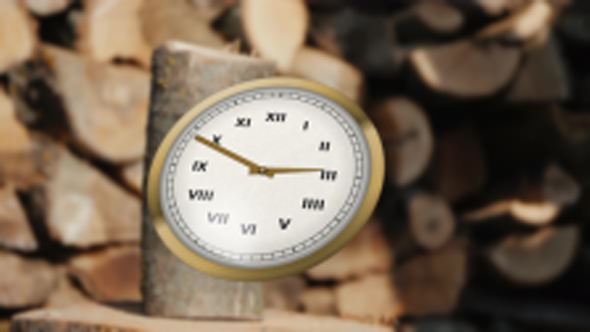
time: 2.49
